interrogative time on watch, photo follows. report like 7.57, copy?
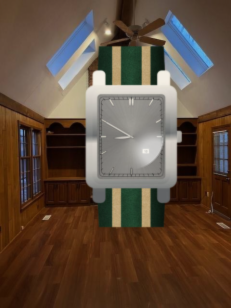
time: 8.50
